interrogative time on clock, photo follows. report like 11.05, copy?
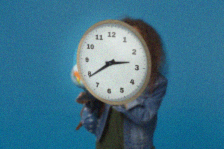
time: 2.39
